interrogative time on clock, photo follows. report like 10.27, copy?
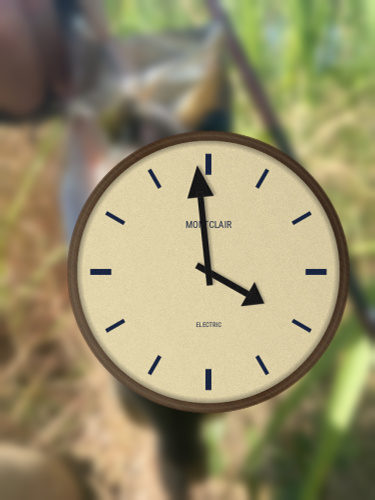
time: 3.59
